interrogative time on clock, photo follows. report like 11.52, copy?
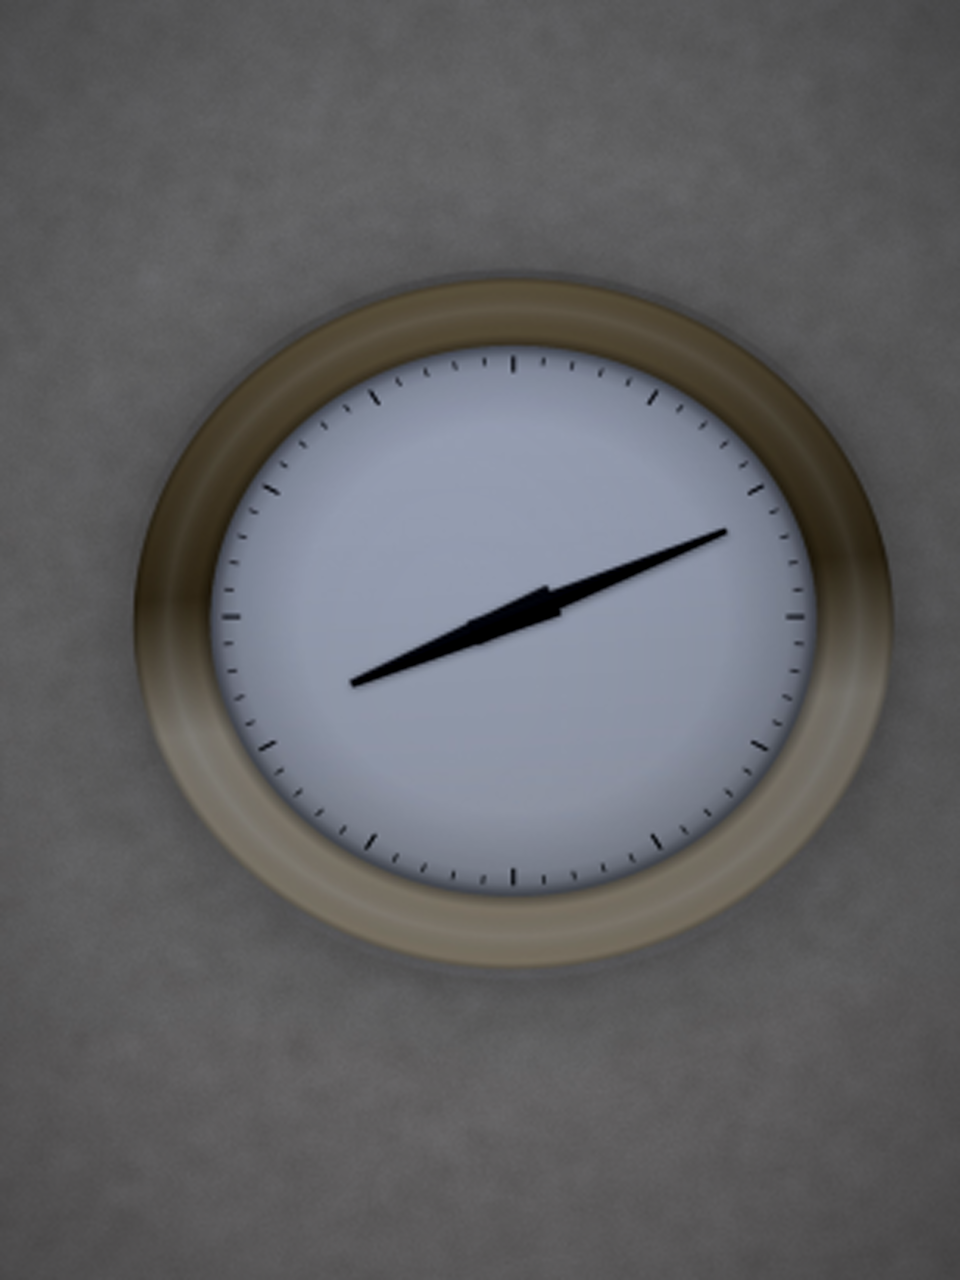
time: 8.11
